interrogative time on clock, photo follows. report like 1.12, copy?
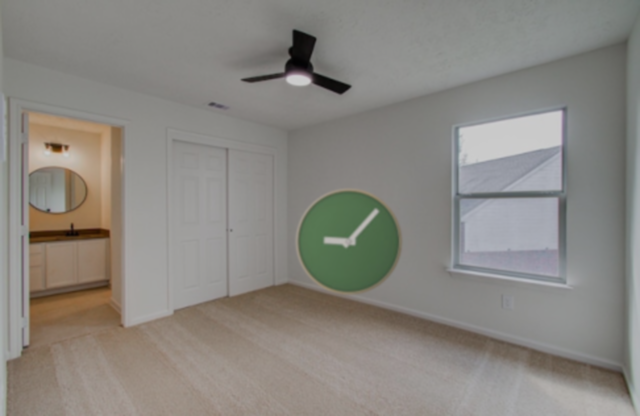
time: 9.07
